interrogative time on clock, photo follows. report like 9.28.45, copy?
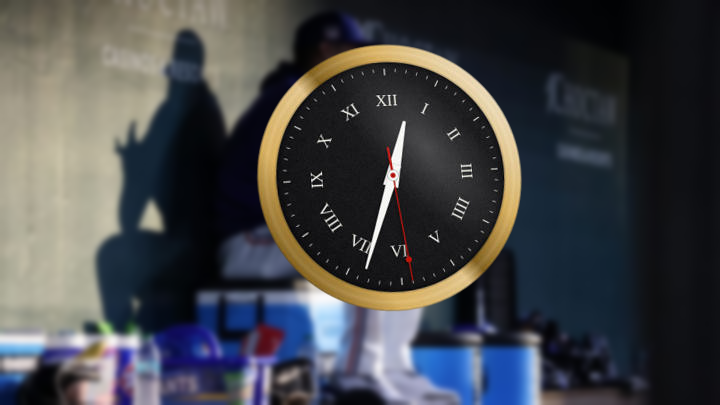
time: 12.33.29
